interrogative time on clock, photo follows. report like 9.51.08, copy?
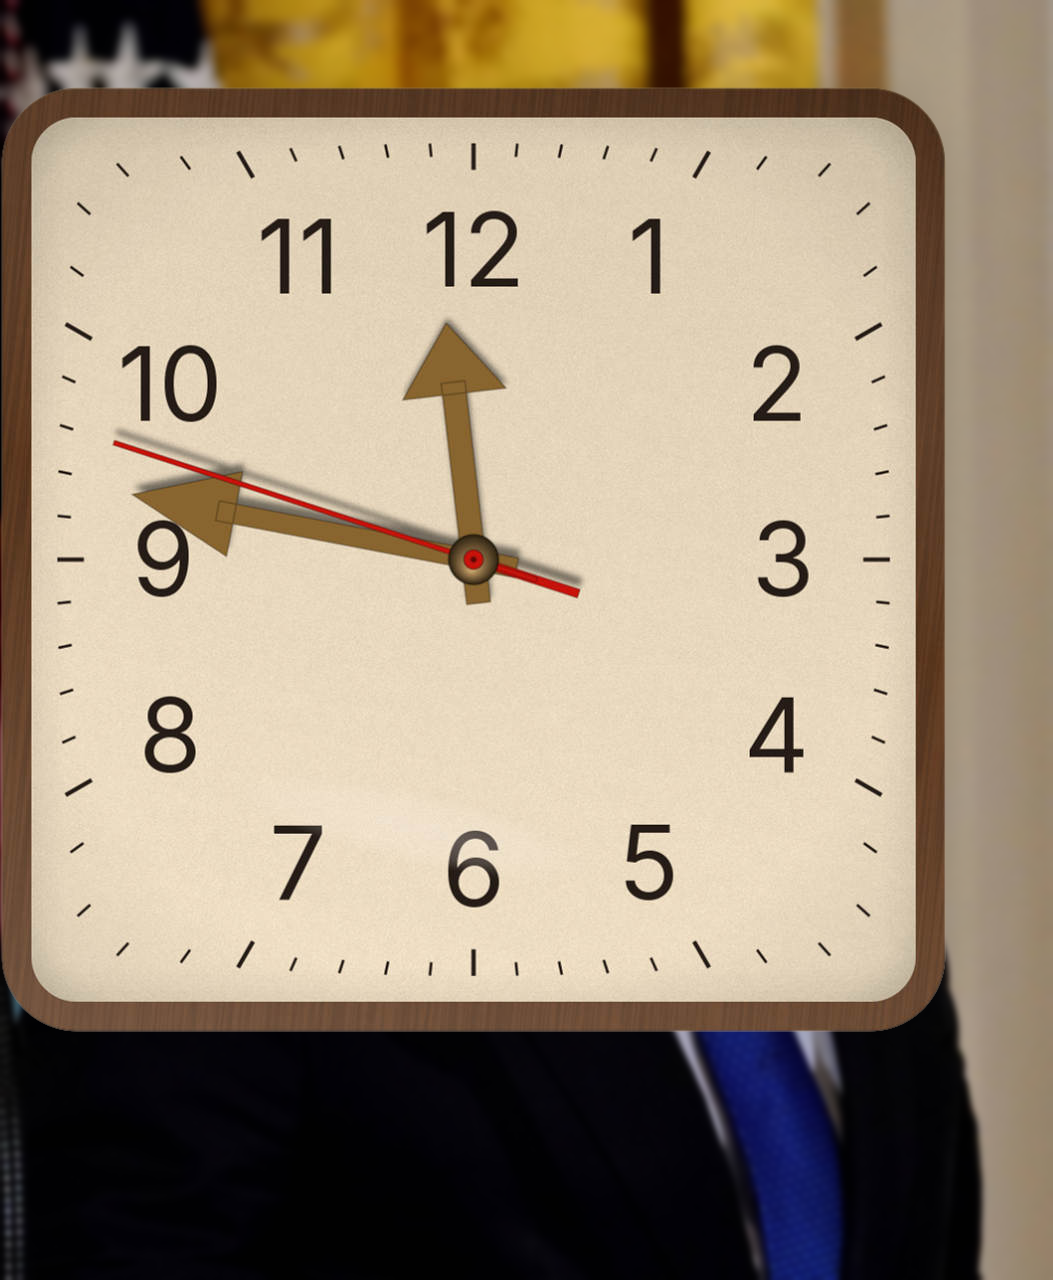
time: 11.46.48
